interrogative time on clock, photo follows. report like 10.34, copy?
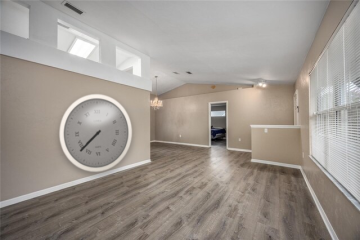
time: 7.38
